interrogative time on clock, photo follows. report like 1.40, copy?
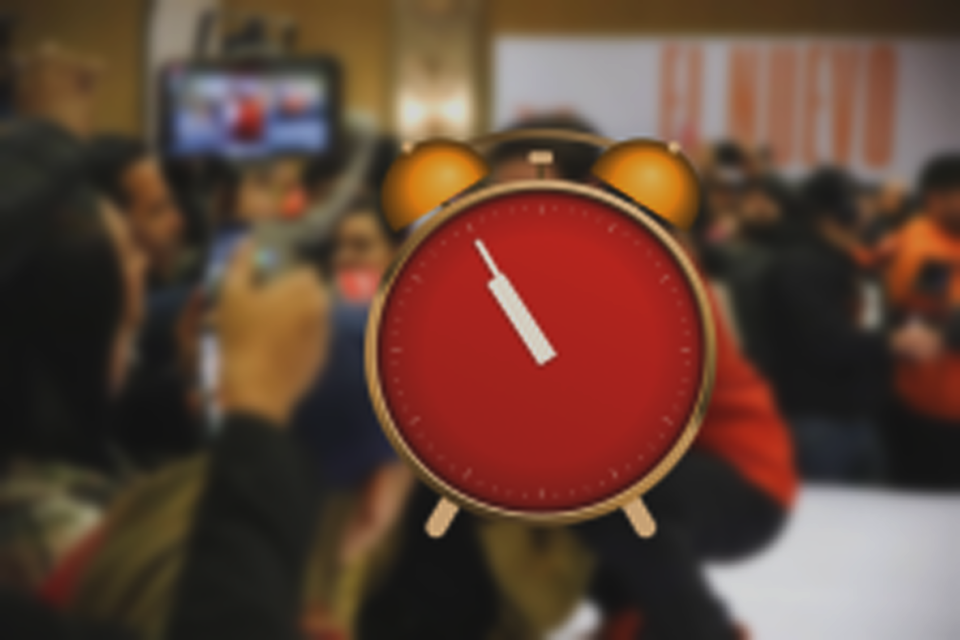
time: 10.55
